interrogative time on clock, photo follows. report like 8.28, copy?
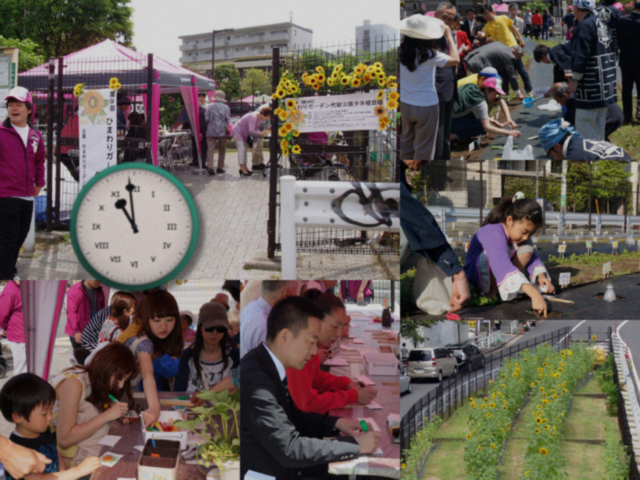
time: 10.59
